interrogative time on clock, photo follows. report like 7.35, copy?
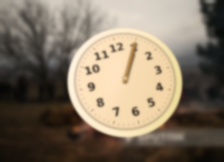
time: 1.05
